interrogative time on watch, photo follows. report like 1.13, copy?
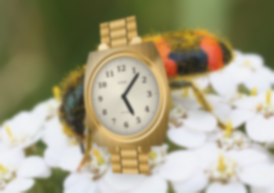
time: 5.07
